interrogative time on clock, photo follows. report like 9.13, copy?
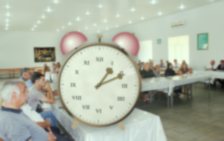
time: 1.11
